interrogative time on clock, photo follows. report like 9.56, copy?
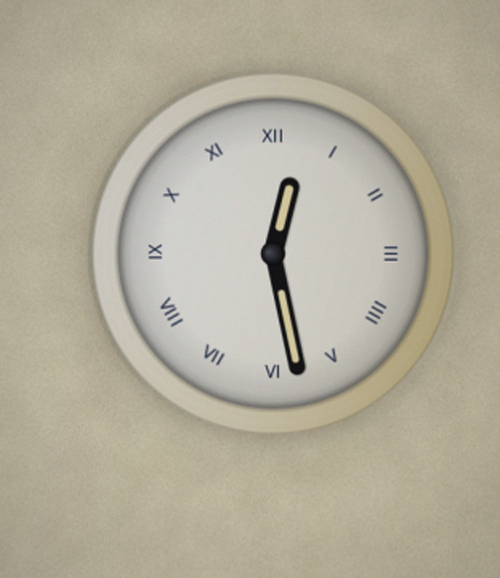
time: 12.28
